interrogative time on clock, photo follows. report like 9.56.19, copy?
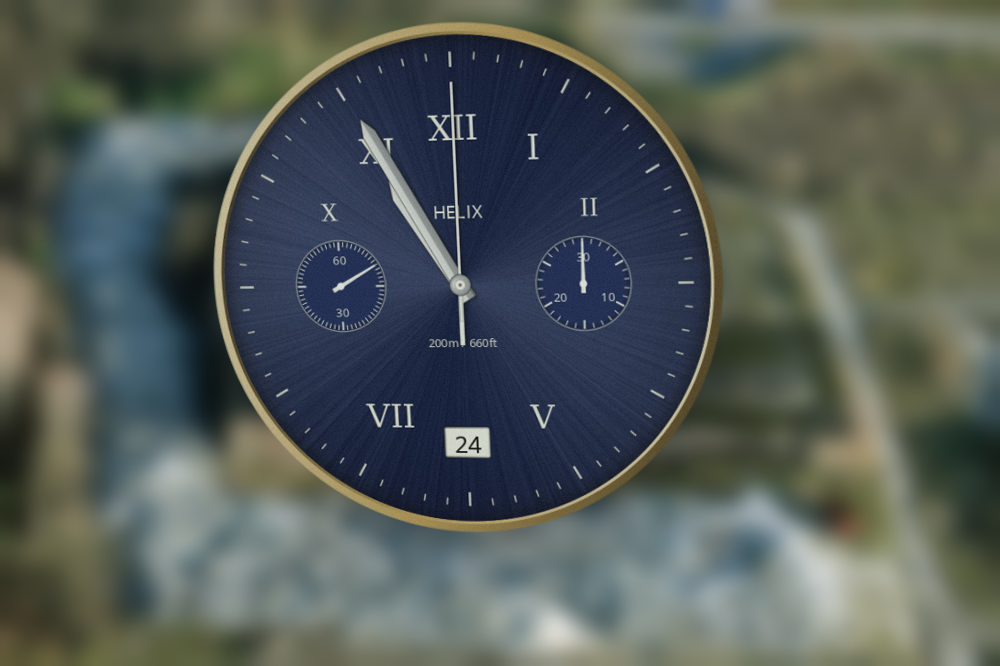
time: 10.55.10
